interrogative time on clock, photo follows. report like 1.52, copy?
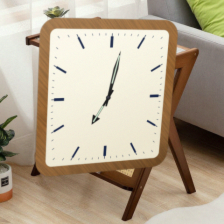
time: 7.02
